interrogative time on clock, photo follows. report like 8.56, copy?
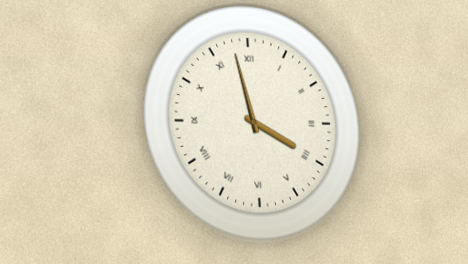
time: 3.58
